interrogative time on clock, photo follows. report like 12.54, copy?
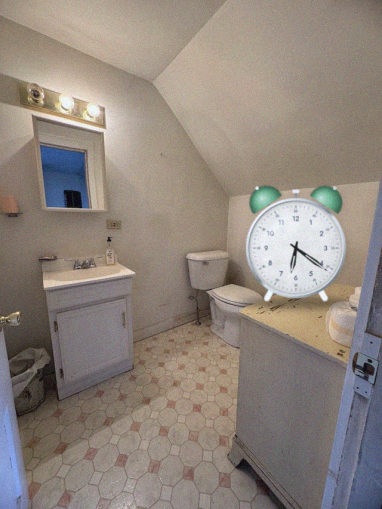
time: 6.21
